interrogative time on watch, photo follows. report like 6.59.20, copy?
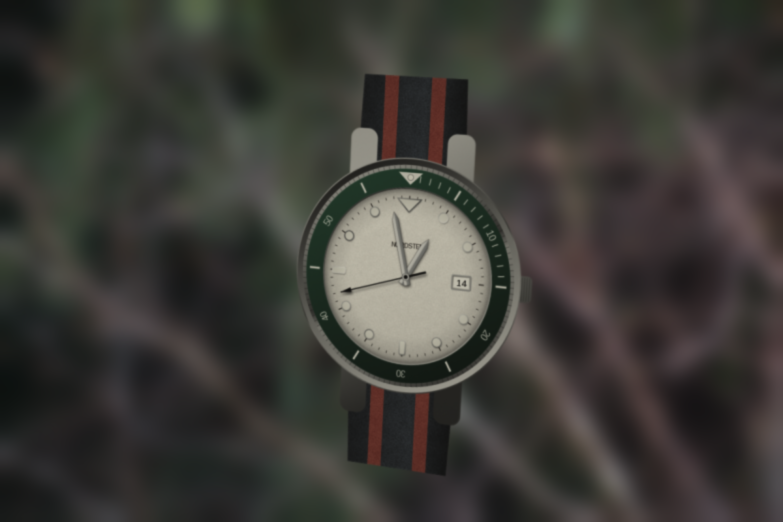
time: 12.57.42
